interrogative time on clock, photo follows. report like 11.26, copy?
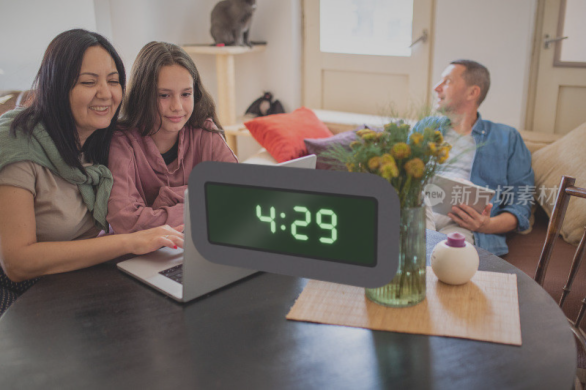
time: 4.29
